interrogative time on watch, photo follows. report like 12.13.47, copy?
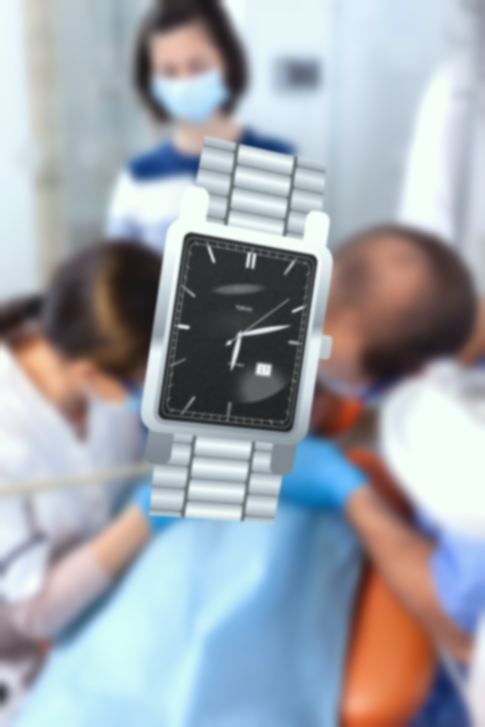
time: 6.12.08
